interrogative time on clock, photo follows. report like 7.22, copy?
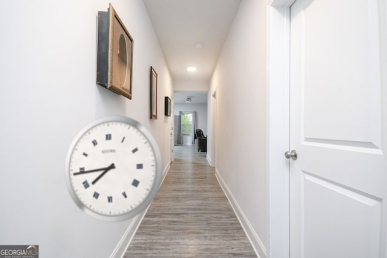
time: 7.44
